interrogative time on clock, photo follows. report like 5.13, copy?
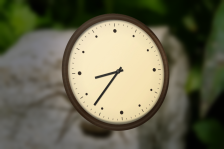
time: 8.37
